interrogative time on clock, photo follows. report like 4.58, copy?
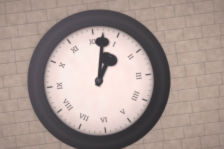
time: 1.02
